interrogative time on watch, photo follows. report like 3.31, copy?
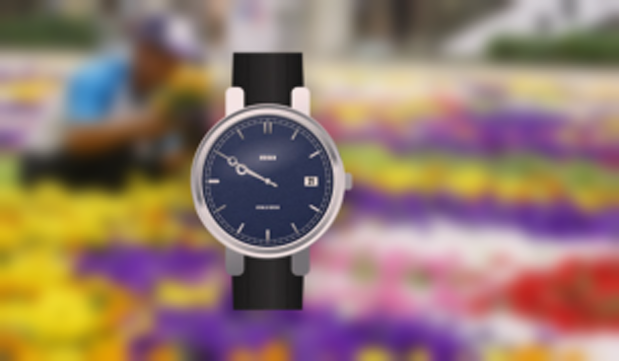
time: 9.50
